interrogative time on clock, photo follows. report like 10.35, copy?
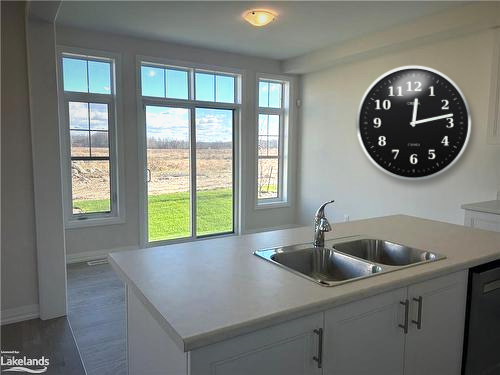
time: 12.13
